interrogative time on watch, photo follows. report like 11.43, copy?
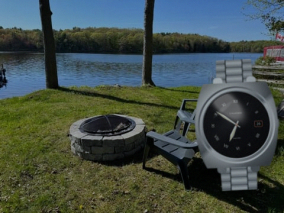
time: 6.51
